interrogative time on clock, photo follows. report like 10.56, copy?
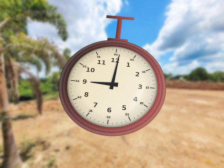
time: 9.01
